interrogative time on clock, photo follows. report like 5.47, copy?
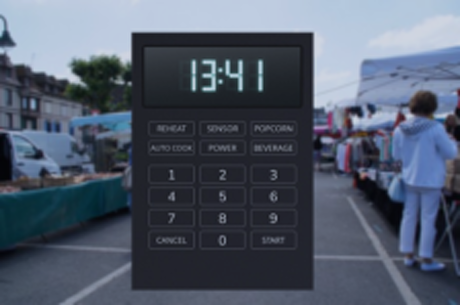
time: 13.41
